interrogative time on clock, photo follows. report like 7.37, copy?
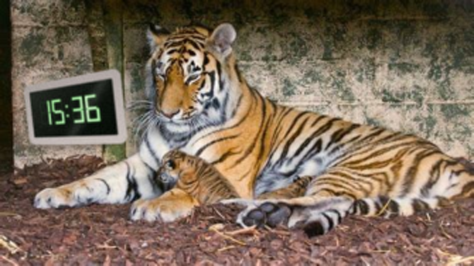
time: 15.36
